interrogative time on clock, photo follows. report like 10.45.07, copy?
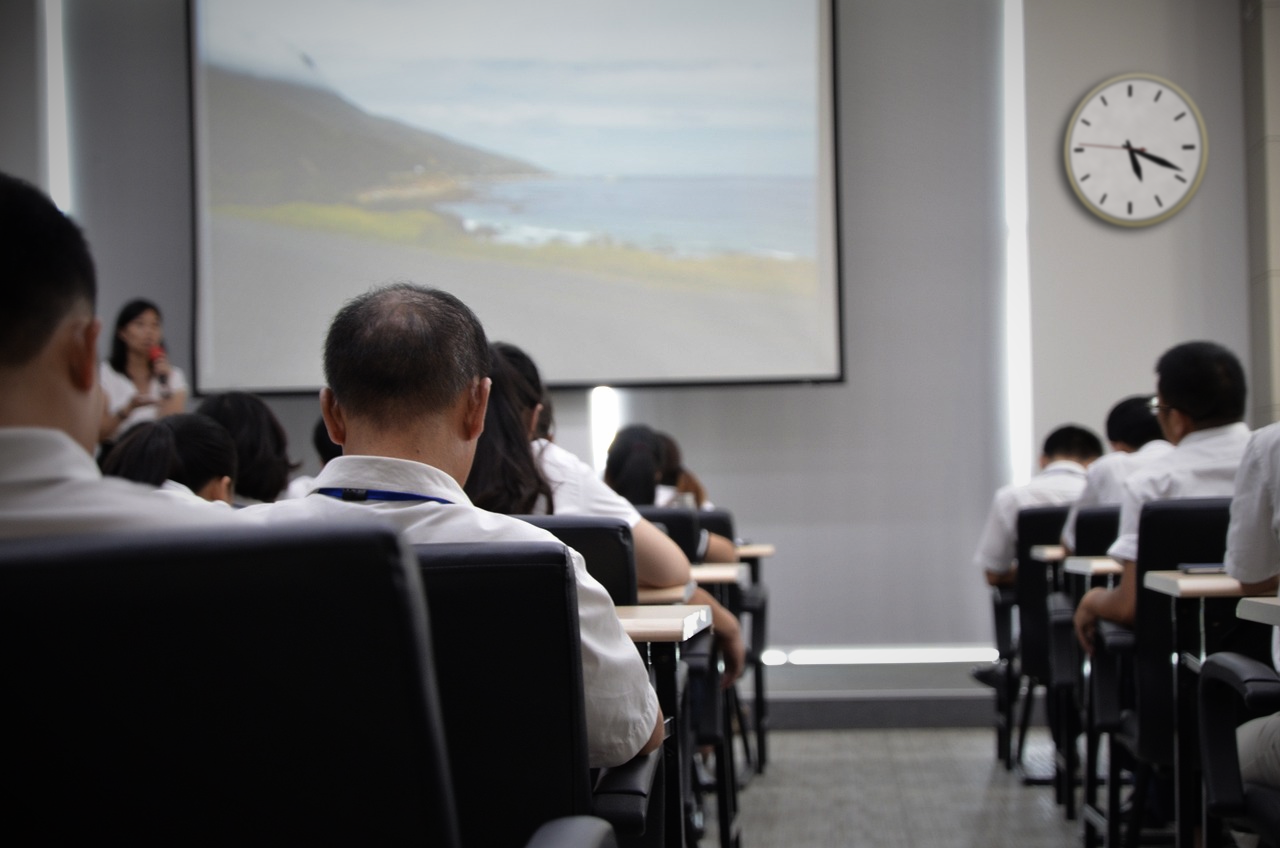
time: 5.18.46
